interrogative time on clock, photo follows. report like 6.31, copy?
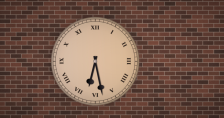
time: 6.28
